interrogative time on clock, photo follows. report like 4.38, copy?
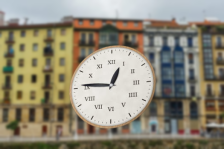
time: 12.46
